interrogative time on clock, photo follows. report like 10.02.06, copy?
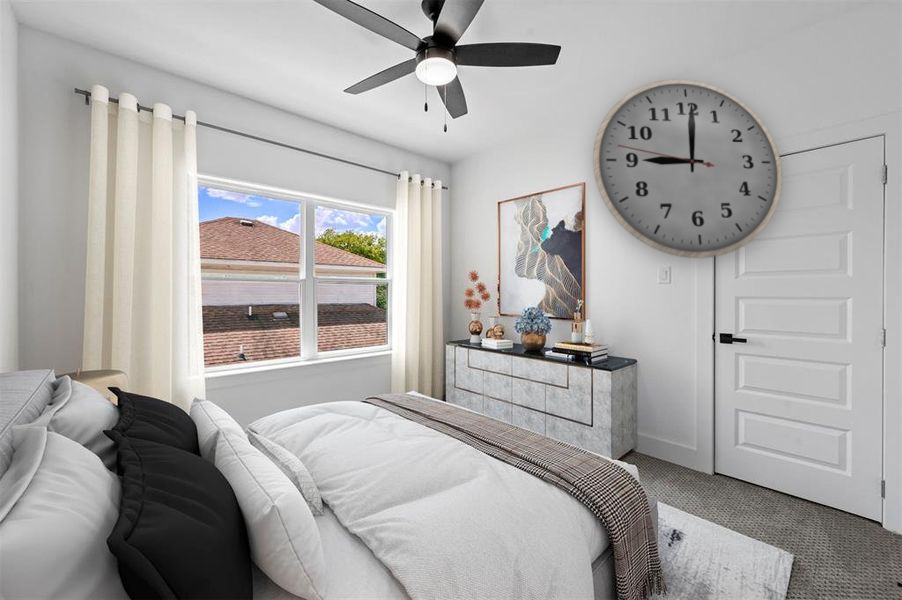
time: 9.00.47
